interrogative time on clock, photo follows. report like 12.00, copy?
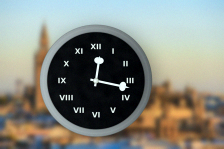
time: 12.17
